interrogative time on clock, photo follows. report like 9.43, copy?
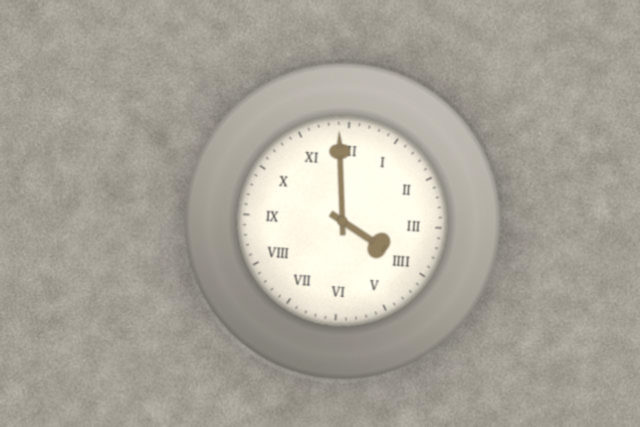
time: 3.59
